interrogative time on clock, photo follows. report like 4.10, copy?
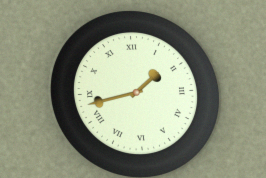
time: 1.43
